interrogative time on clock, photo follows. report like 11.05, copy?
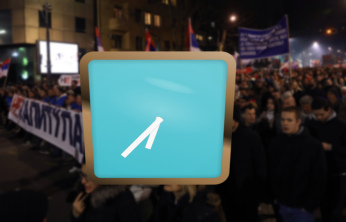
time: 6.37
